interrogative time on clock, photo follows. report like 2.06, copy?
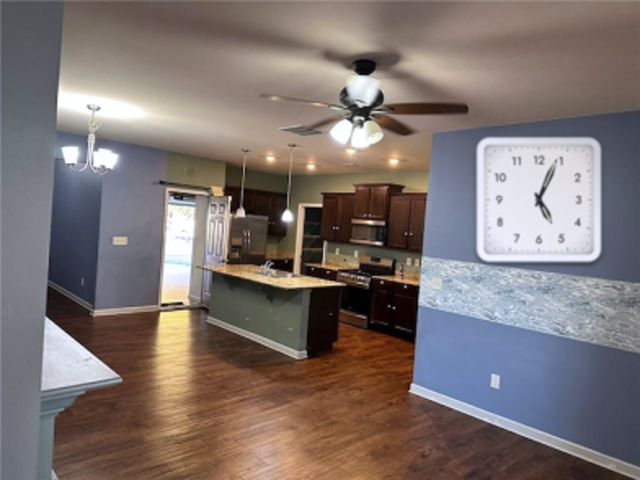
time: 5.04
